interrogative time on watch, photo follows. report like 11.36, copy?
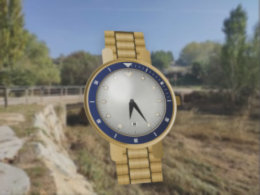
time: 6.25
